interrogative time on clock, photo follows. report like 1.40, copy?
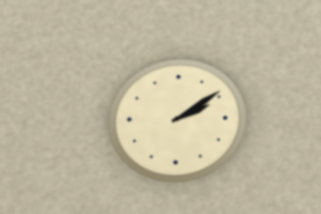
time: 2.09
